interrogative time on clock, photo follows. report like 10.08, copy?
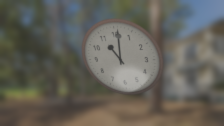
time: 11.01
